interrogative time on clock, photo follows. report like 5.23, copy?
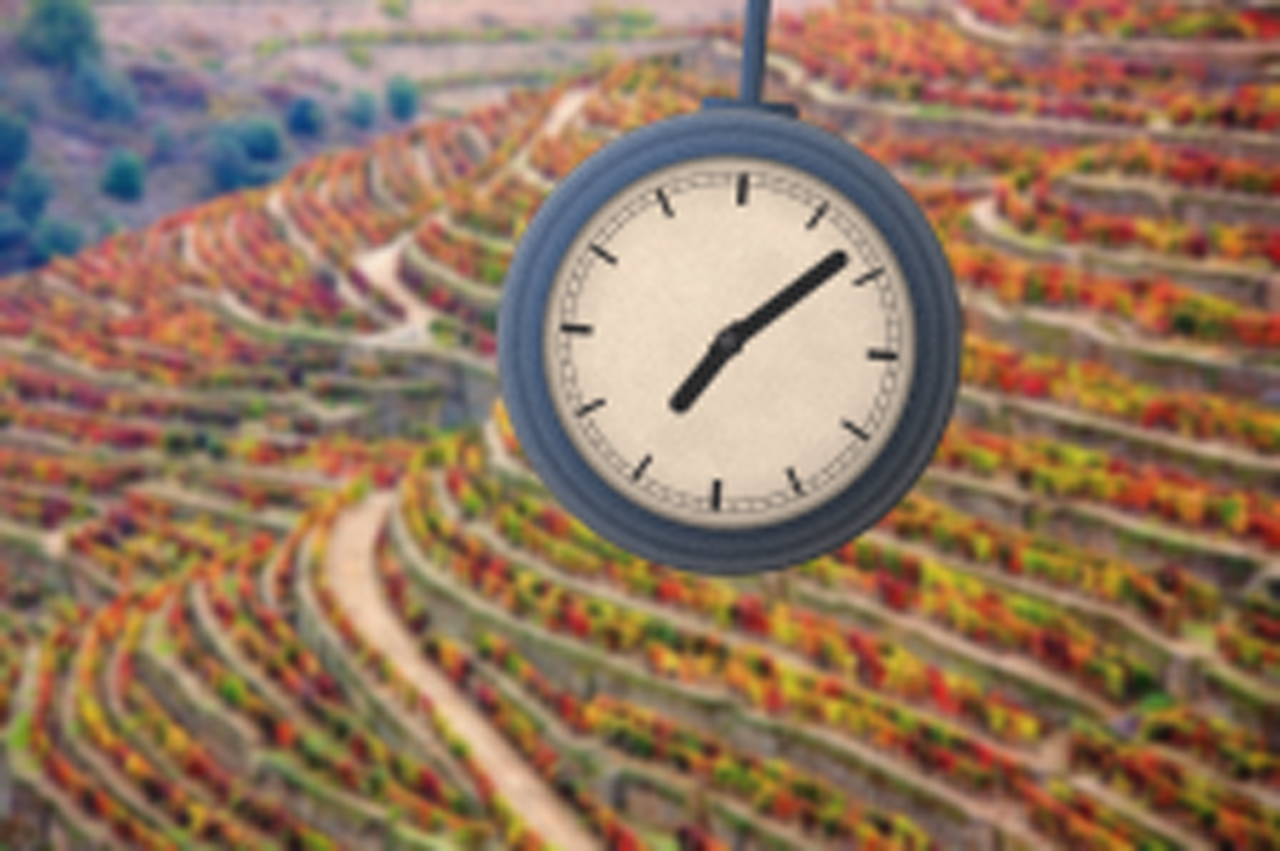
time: 7.08
